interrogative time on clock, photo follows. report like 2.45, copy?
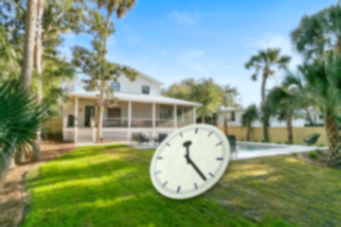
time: 11.22
